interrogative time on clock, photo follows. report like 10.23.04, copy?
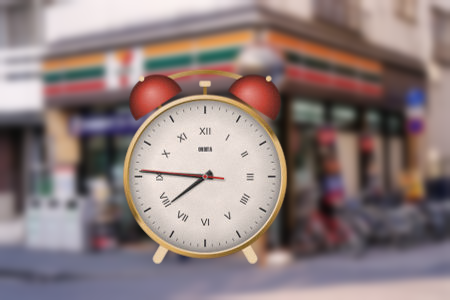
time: 7.45.46
